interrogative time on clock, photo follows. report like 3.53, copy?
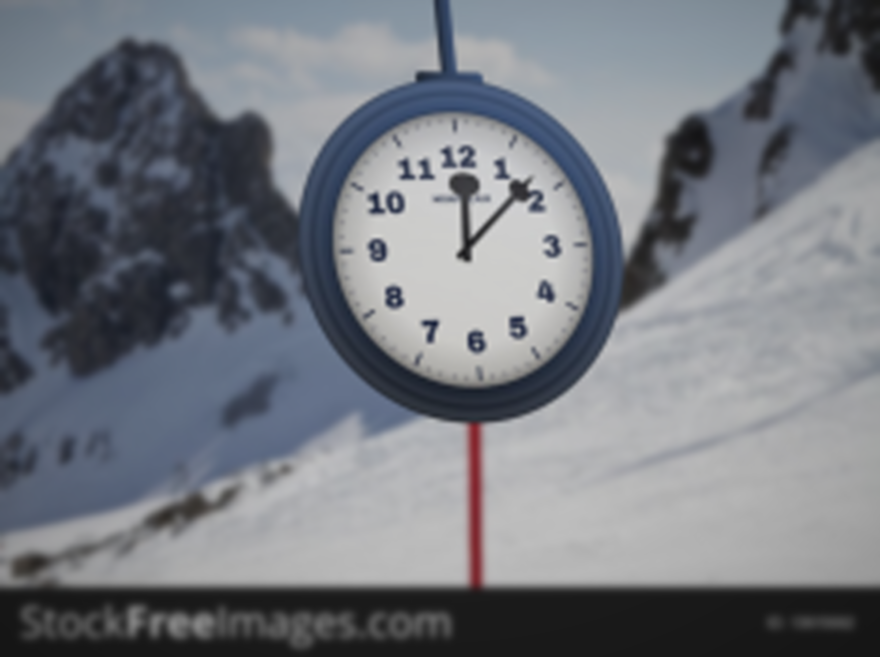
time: 12.08
